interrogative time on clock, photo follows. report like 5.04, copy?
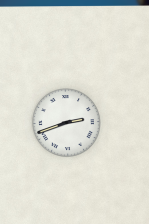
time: 2.42
